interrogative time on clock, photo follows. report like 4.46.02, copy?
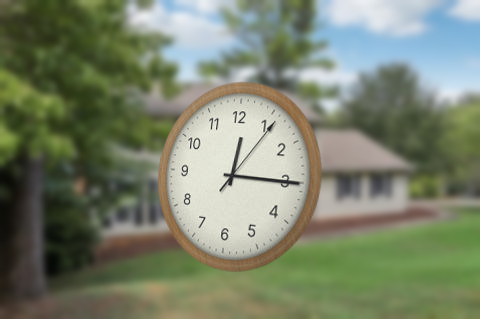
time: 12.15.06
